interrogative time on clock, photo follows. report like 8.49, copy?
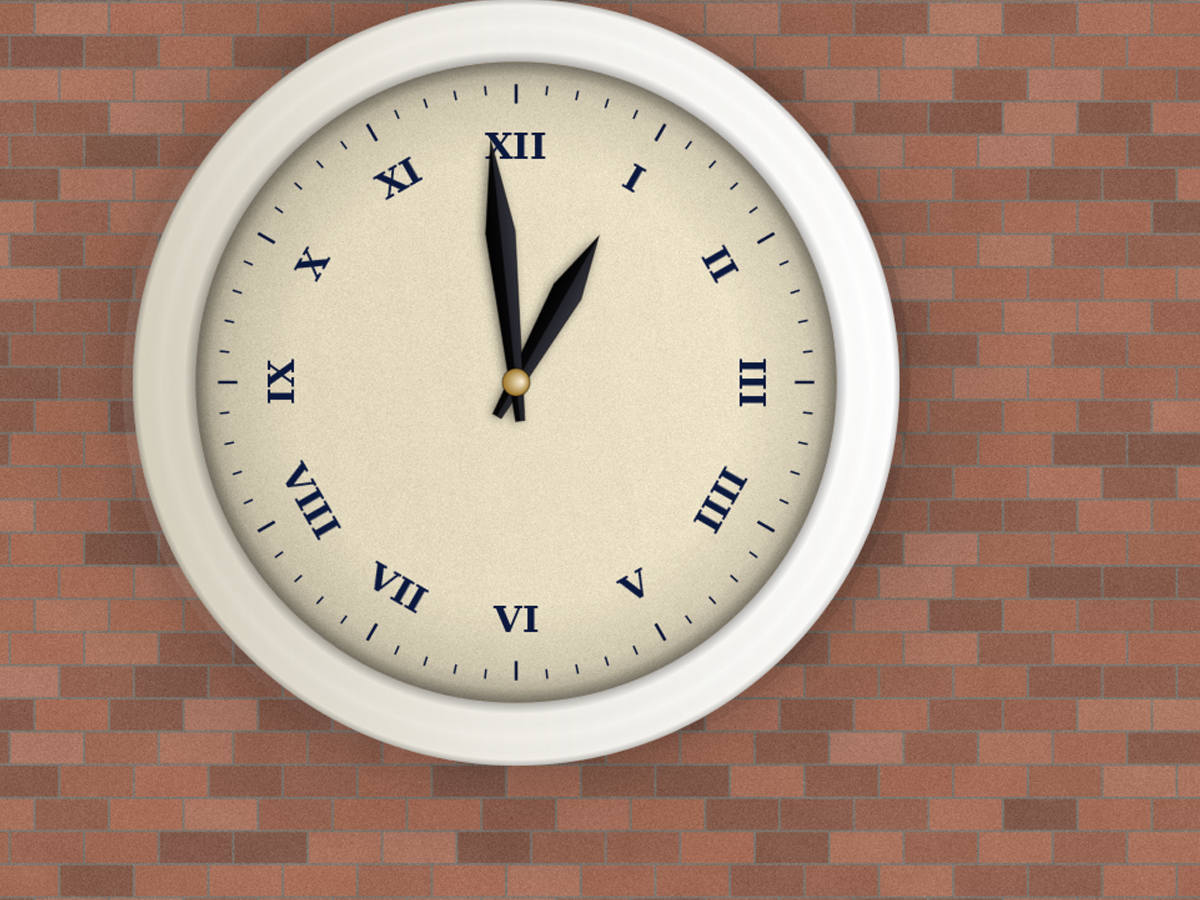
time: 12.59
